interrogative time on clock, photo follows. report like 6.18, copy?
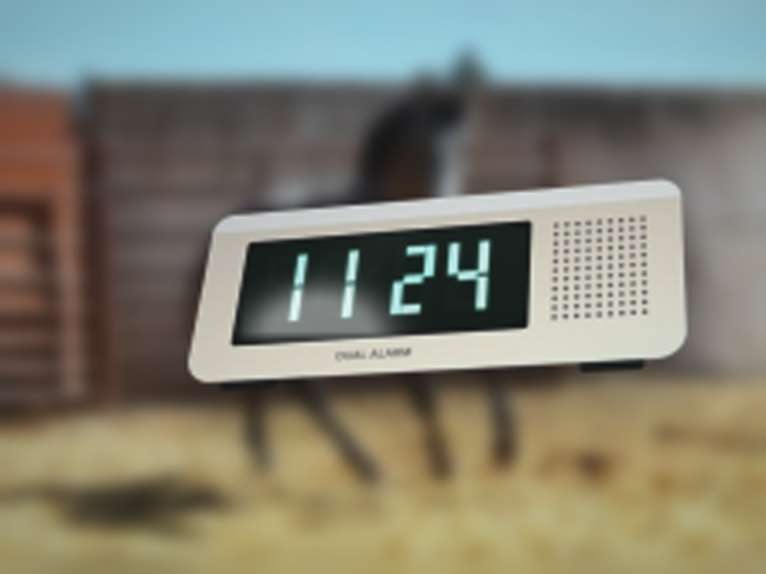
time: 11.24
